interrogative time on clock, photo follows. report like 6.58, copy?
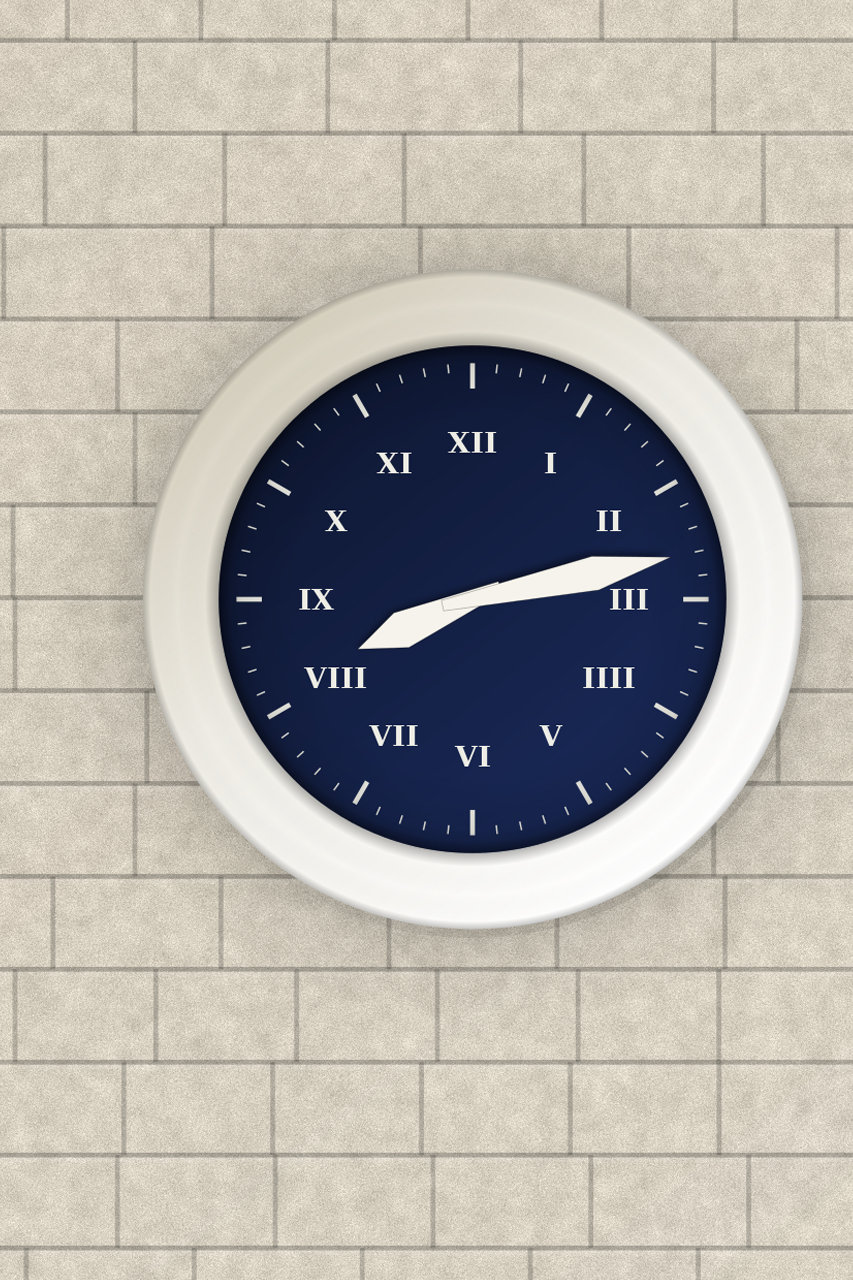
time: 8.13
